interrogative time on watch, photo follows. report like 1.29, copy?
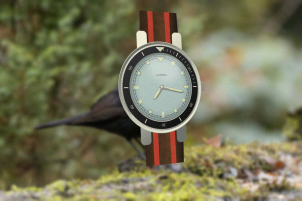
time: 7.17
